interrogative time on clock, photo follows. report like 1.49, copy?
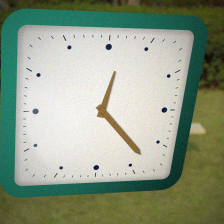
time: 12.23
